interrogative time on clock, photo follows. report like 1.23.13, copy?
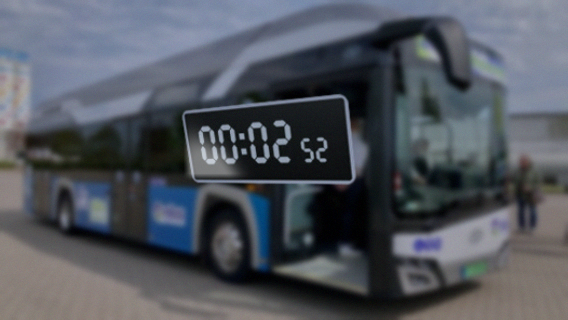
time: 0.02.52
